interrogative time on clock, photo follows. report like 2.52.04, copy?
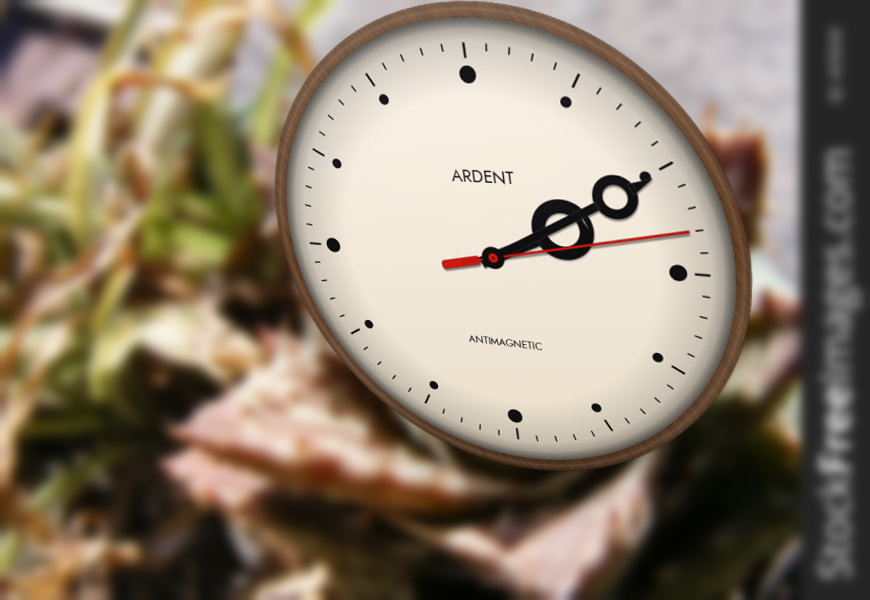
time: 2.10.13
